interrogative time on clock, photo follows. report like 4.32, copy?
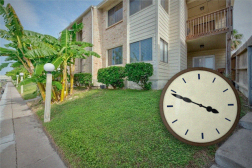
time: 3.49
